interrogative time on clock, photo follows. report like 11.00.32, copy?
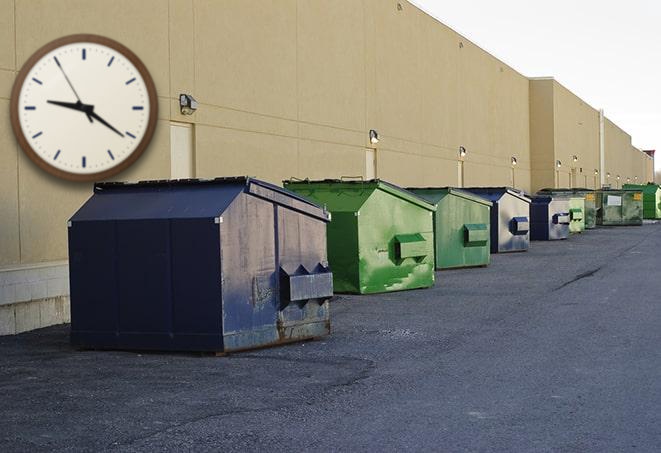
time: 9.20.55
